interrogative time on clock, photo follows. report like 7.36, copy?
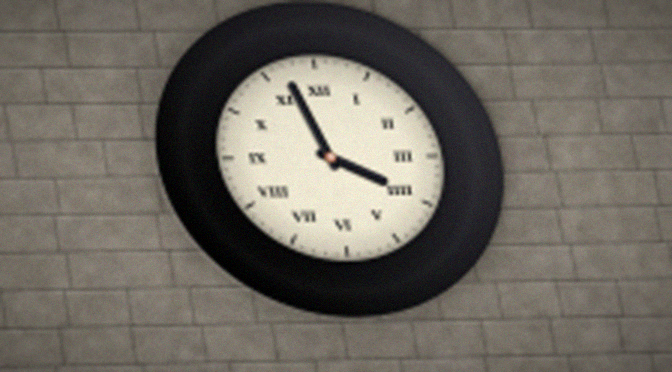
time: 3.57
